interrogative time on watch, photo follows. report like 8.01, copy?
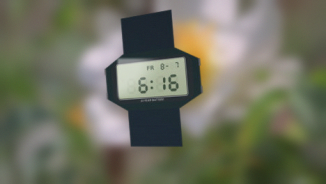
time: 6.16
